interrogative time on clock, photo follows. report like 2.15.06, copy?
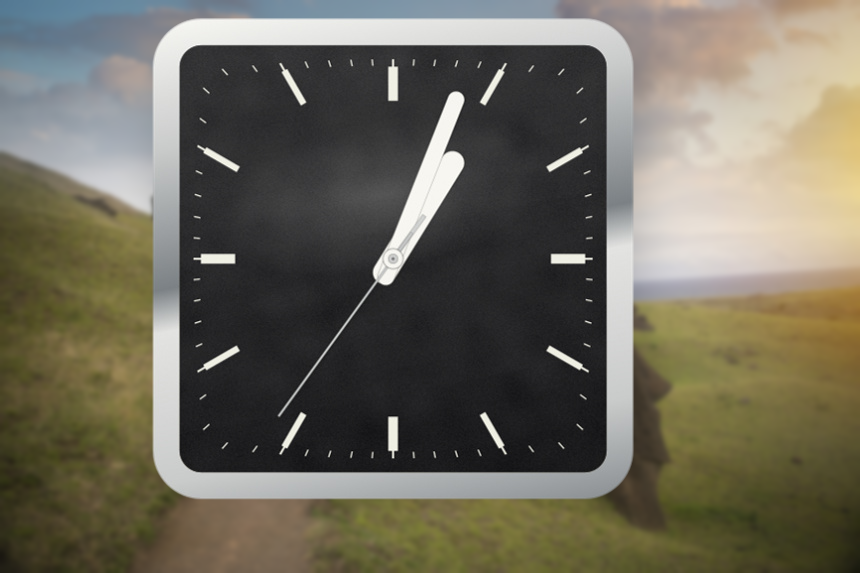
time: 1.03.36
